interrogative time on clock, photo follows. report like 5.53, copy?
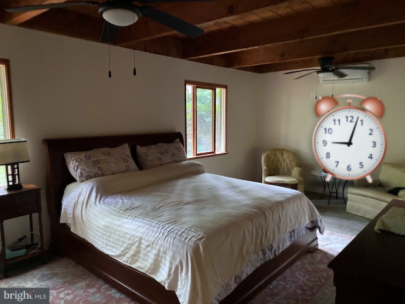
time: 9.03
